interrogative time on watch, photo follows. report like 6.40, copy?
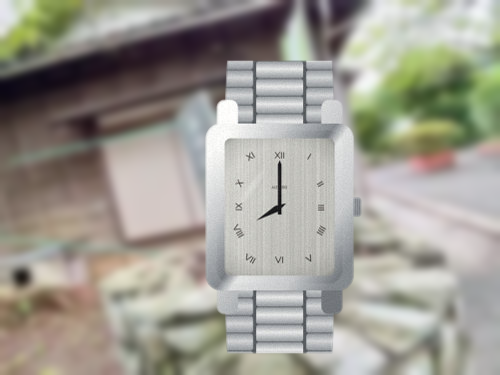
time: 8.00
